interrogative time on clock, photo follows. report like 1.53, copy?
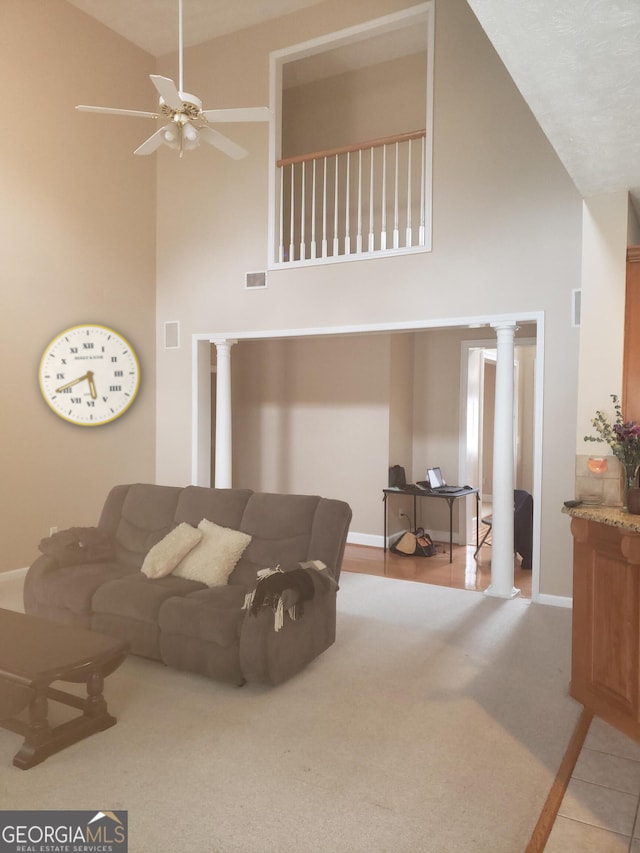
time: 5.41
